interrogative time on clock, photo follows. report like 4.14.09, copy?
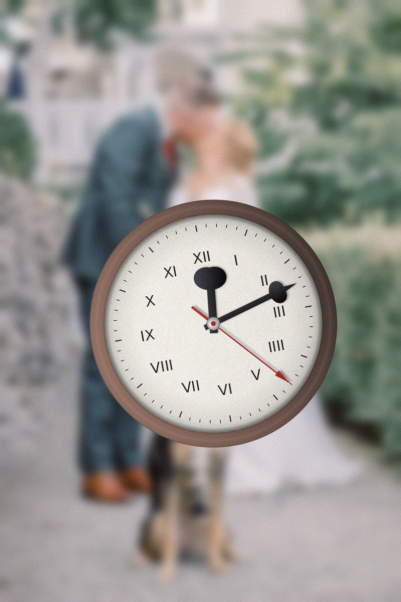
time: 12.12.23
